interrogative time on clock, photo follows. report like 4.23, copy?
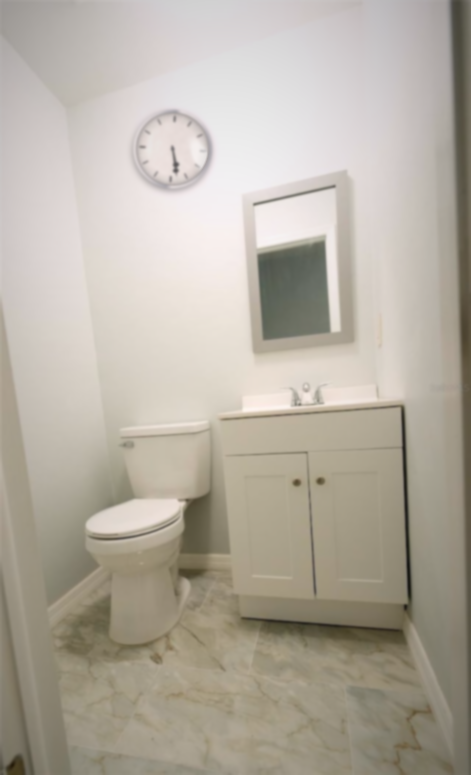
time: 5.28
